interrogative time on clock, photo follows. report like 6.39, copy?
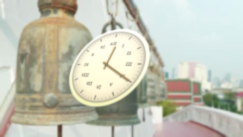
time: 12.20
